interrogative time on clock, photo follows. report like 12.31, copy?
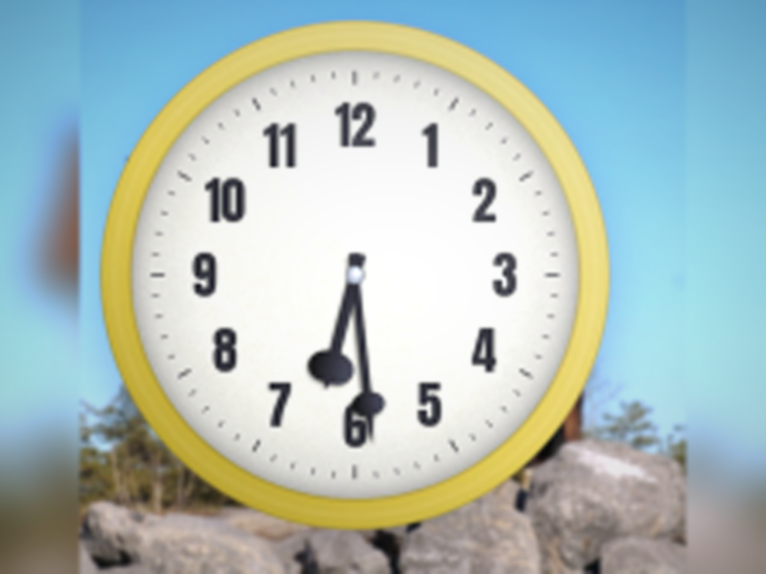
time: 6.29
